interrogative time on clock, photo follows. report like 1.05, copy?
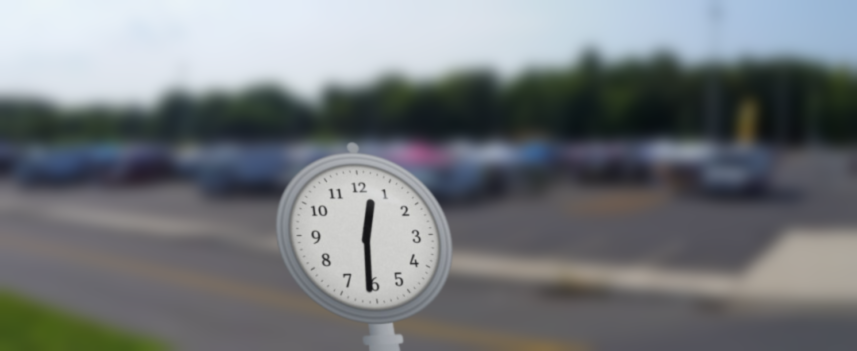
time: 12.31
